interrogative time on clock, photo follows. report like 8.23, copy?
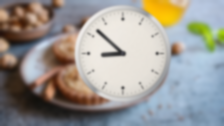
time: 8.52
